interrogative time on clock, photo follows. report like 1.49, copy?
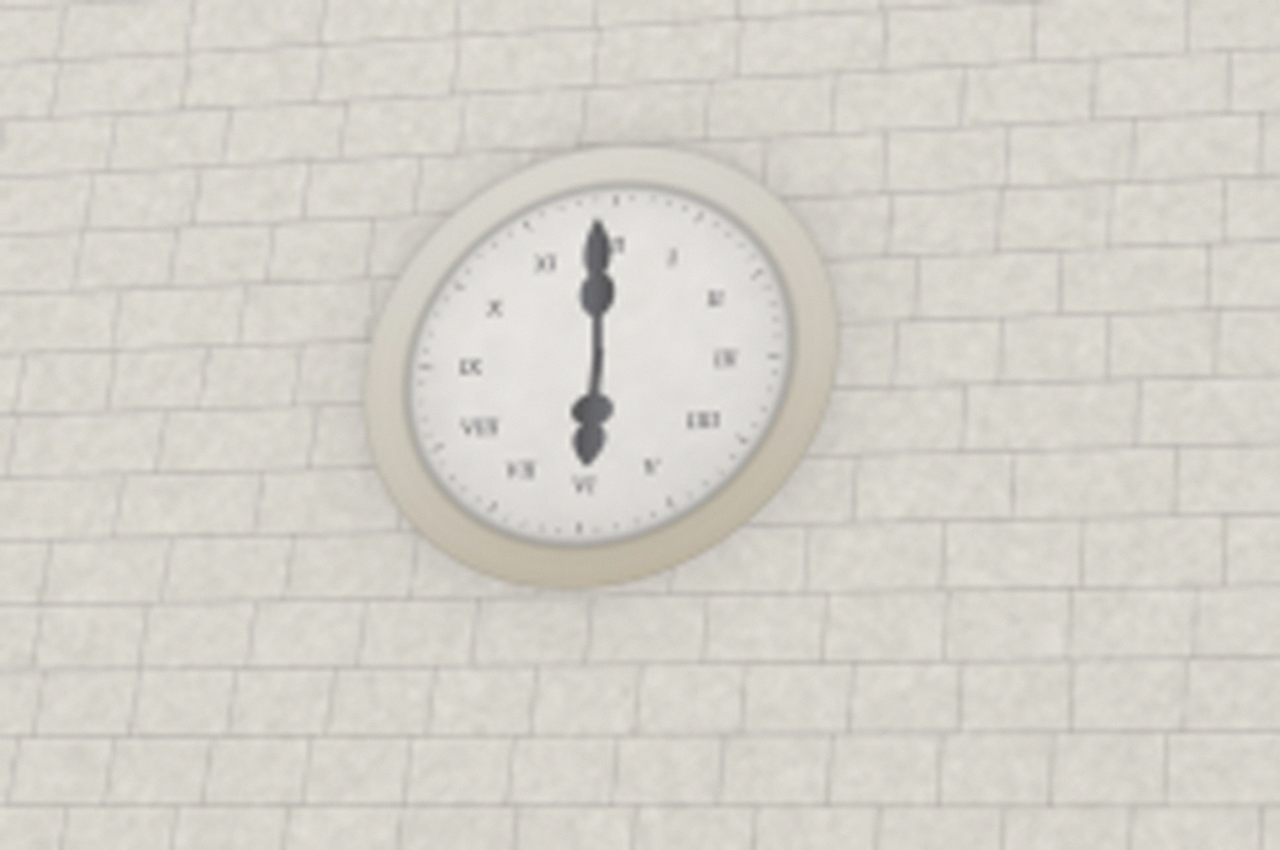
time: 5.59
